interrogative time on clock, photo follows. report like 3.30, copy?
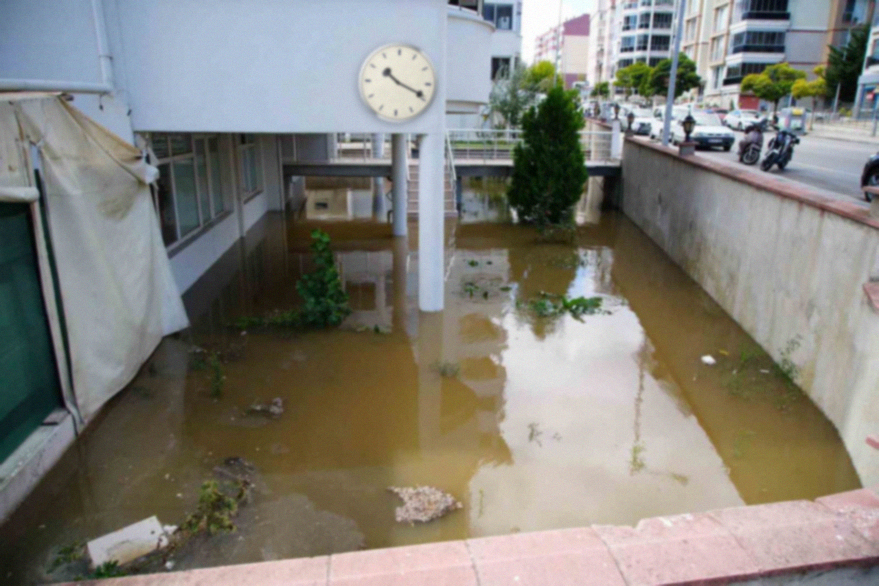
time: 10.19
